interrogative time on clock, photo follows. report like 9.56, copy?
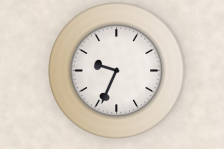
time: 9.34
